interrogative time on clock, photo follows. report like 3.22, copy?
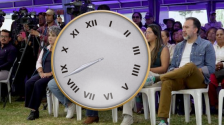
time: 8.43
